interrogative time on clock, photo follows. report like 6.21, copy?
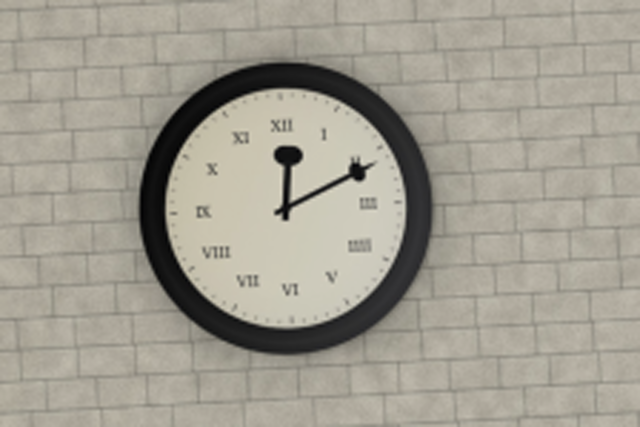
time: 12.11
